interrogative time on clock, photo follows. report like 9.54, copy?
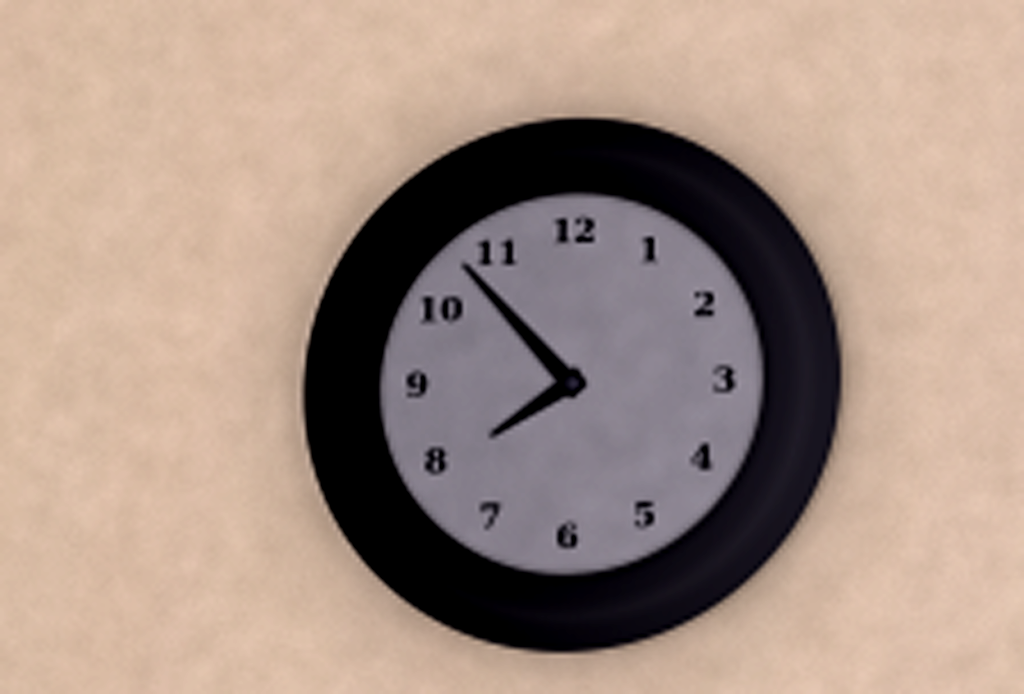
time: 7.53
